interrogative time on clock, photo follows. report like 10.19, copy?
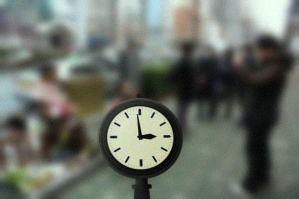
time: 2.59
